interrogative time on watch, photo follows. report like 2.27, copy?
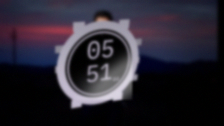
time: 5.51
